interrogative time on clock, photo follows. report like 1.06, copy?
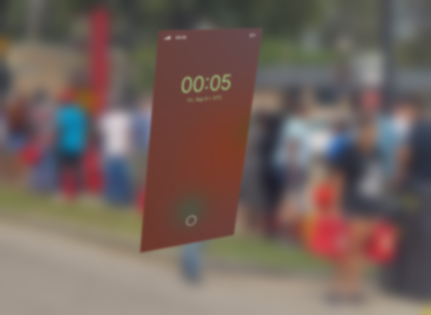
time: 0.05
